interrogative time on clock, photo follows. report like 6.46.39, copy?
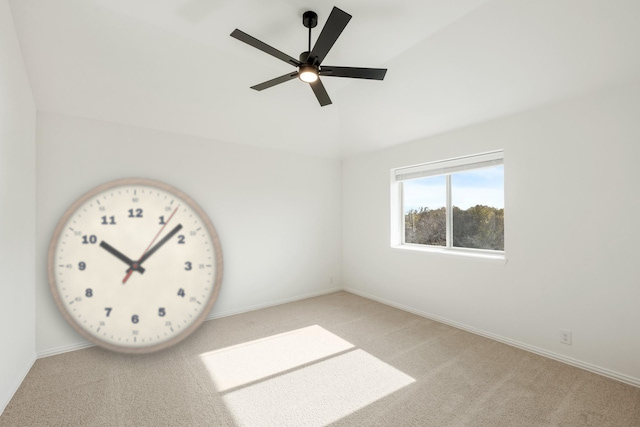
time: 10.08.06
